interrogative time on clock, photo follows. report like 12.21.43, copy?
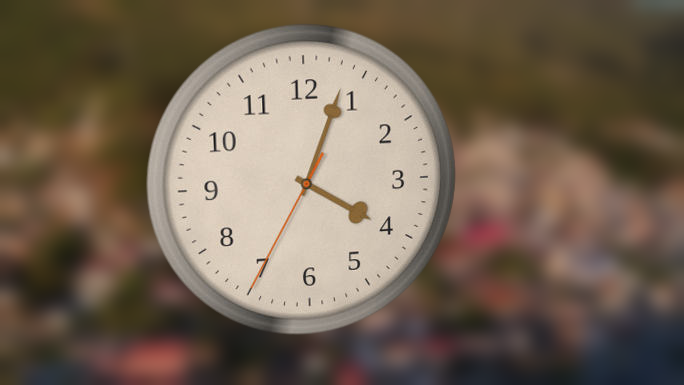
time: 4.03.35
